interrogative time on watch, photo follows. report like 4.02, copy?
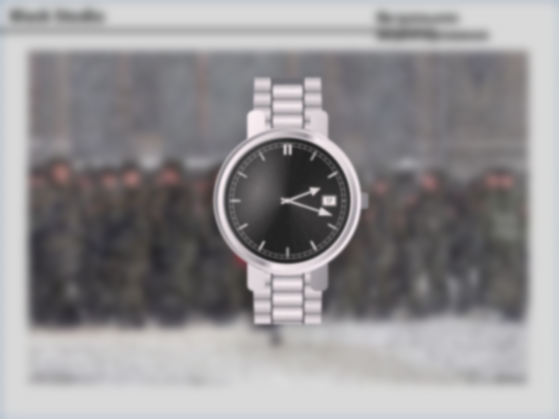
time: 2.18
